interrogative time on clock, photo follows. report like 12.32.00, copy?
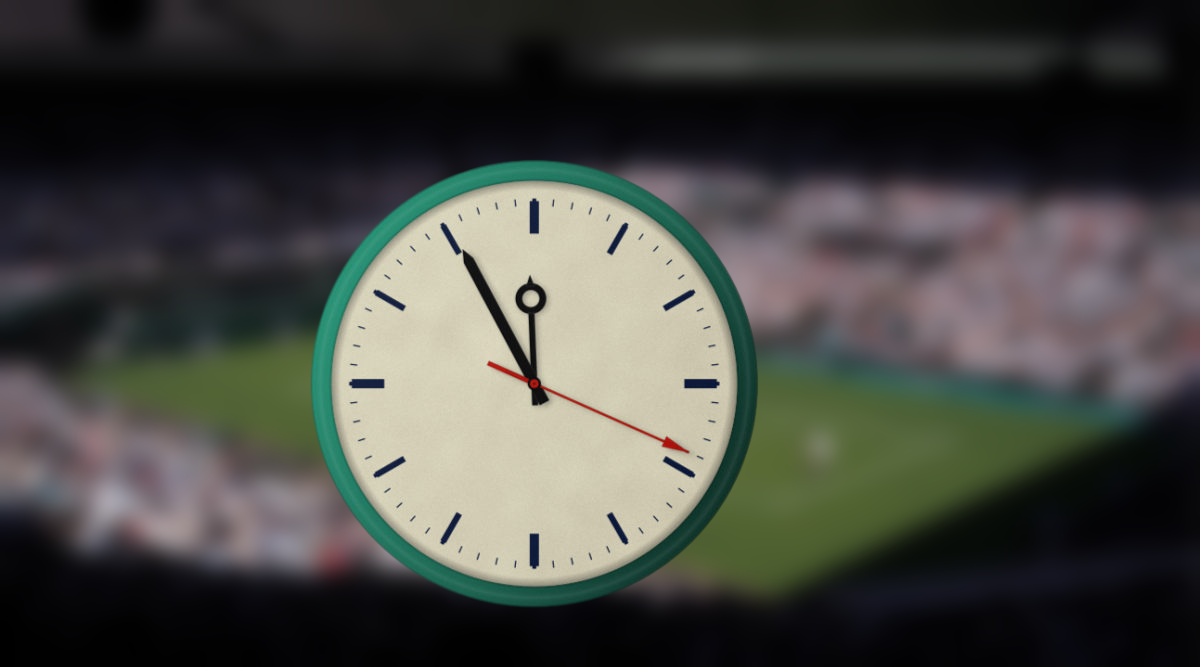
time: 11.55.19
